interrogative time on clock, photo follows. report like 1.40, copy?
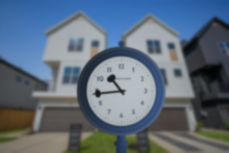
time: 10.44
